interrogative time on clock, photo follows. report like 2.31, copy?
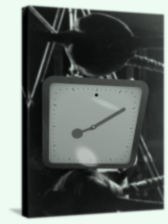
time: 8.09
